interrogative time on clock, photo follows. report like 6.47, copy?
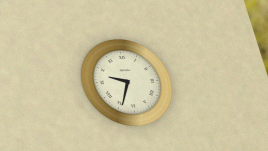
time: 9.34
